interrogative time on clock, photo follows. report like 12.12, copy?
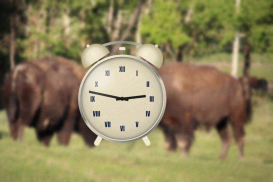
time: 2.47
